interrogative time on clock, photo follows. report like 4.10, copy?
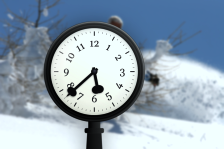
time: 5.38
